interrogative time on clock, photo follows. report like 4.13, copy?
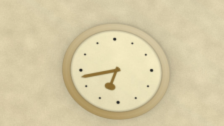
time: 6.43
